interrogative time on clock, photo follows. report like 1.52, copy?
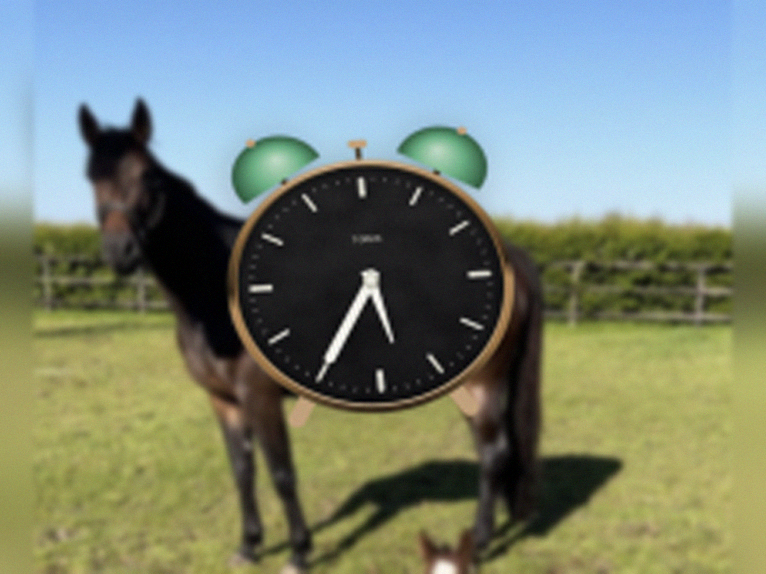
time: 5.35
